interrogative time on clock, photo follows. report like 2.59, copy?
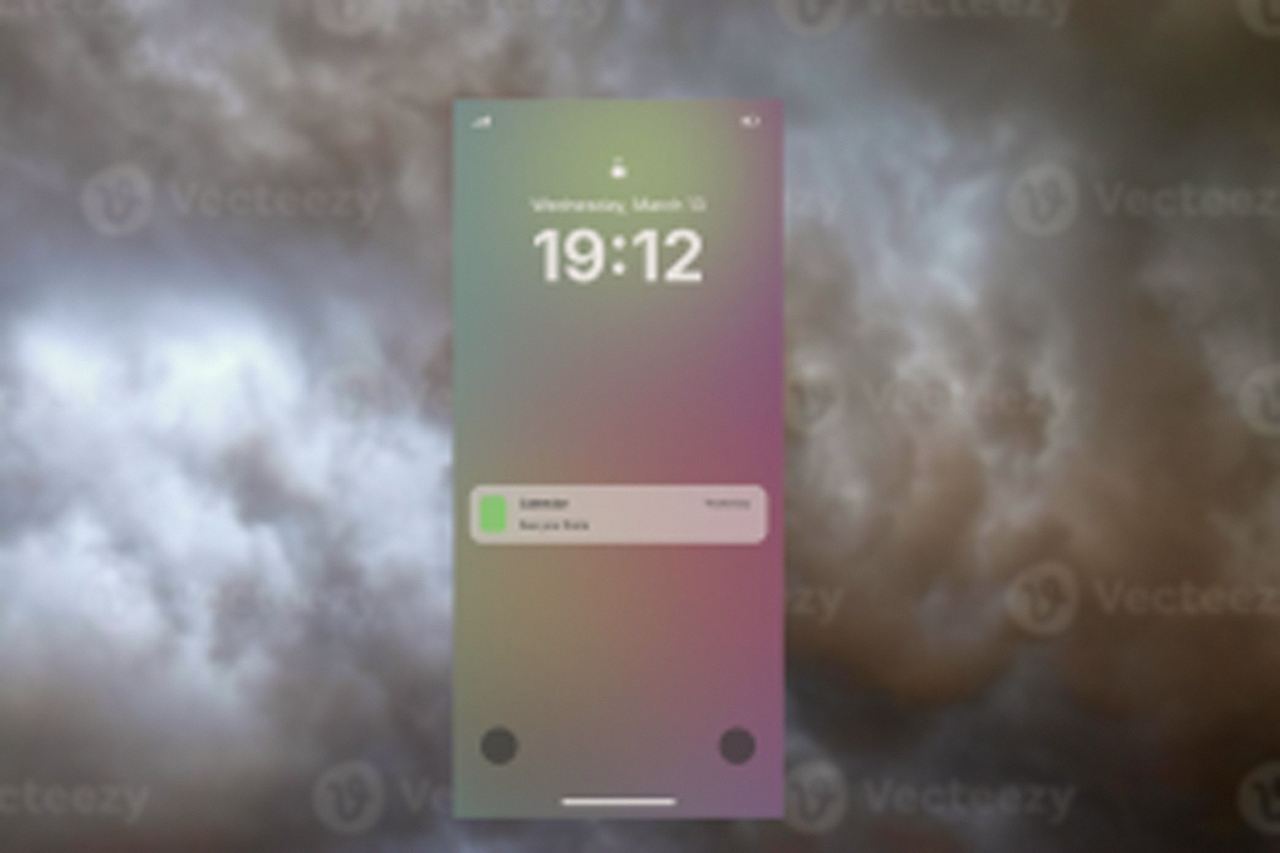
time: 19.12
